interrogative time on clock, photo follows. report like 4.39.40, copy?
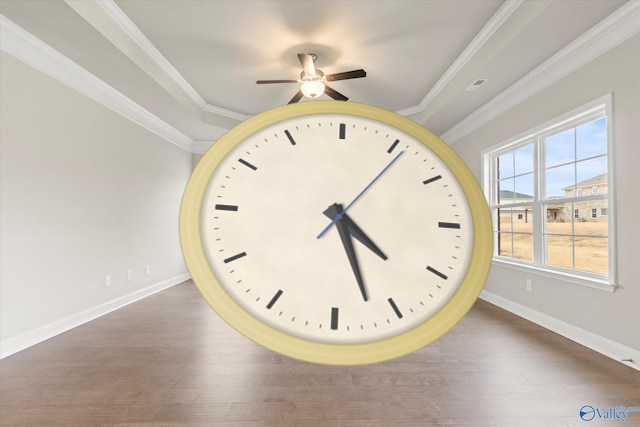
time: 4.27.06
